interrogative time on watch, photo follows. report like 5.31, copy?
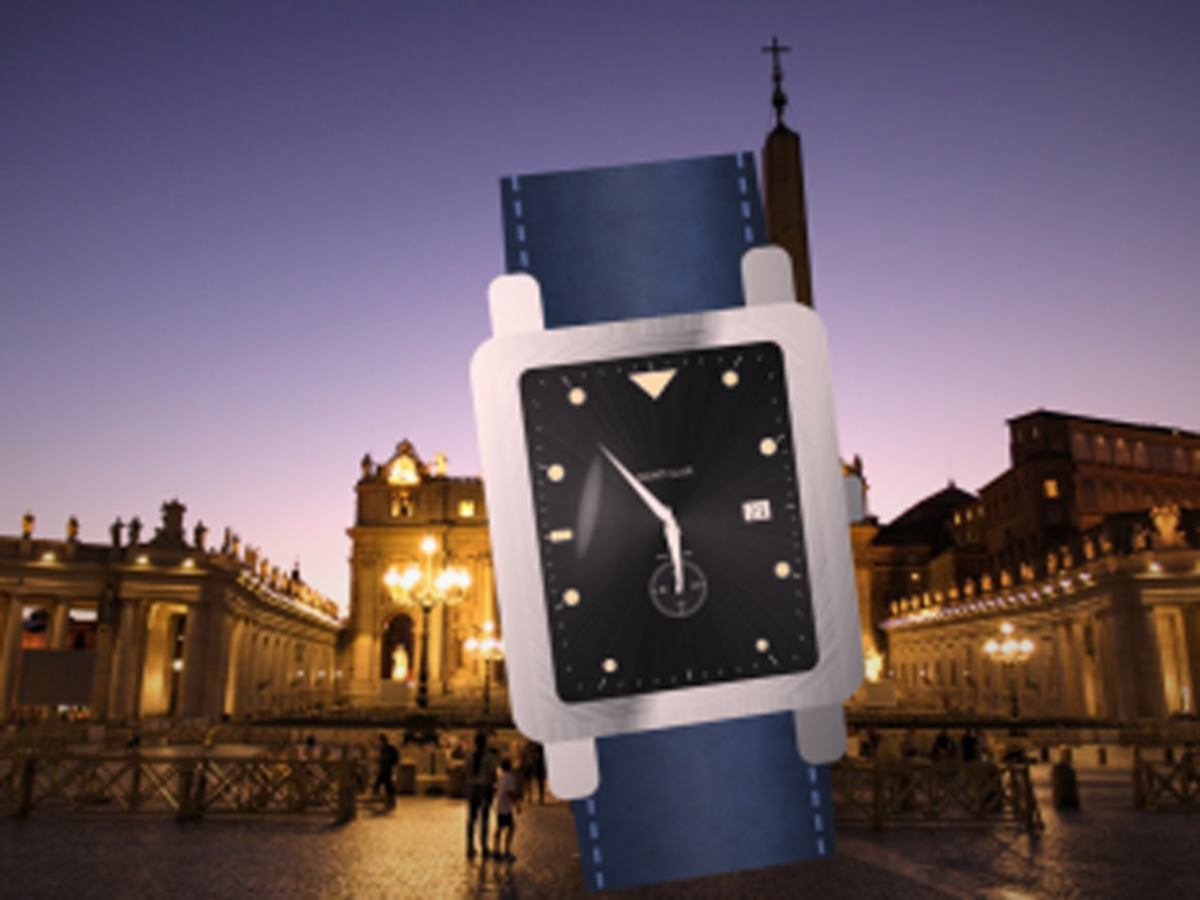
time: 5.54
